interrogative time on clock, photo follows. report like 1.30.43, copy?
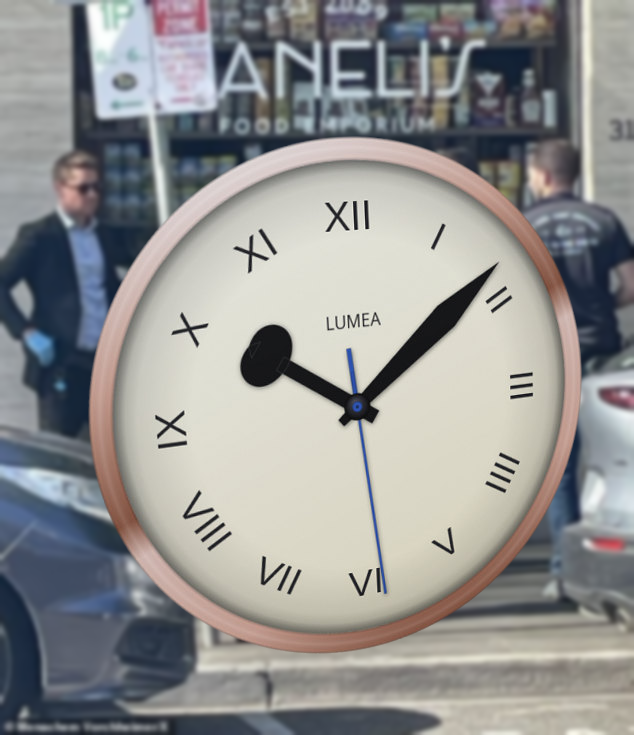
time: 10.08.29
